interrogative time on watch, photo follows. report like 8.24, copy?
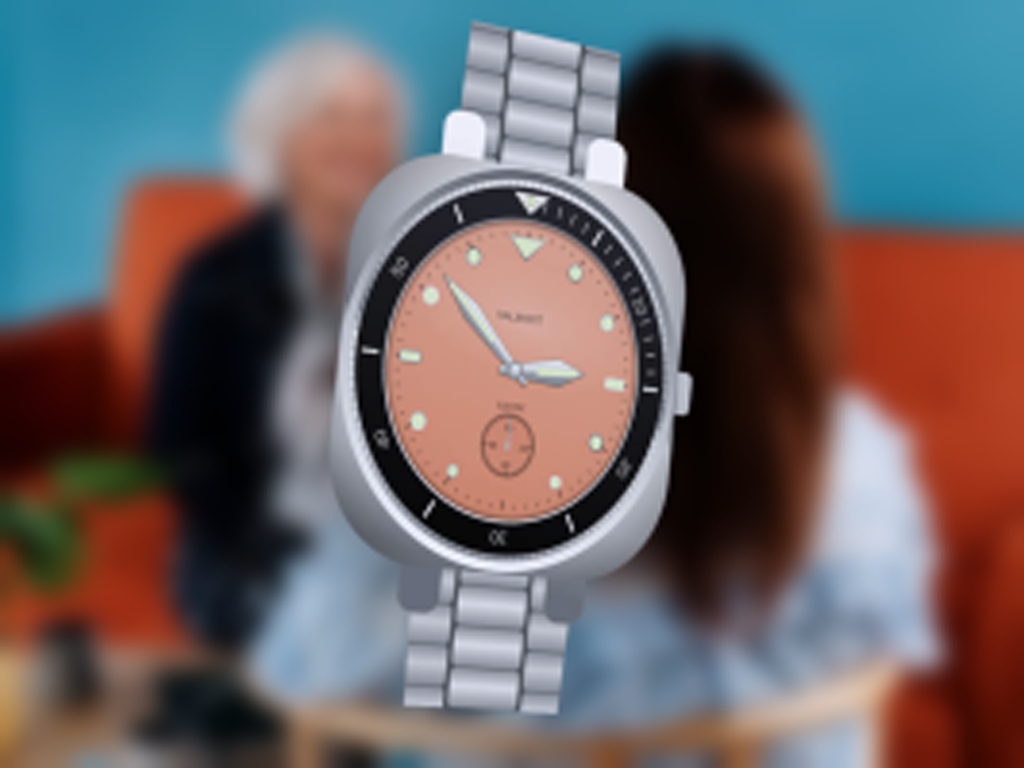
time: 2.52
